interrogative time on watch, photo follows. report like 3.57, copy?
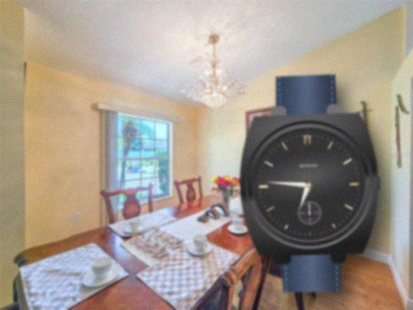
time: 6.46
